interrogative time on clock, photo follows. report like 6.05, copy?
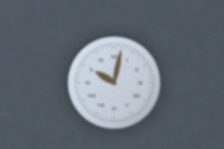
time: 10.02
